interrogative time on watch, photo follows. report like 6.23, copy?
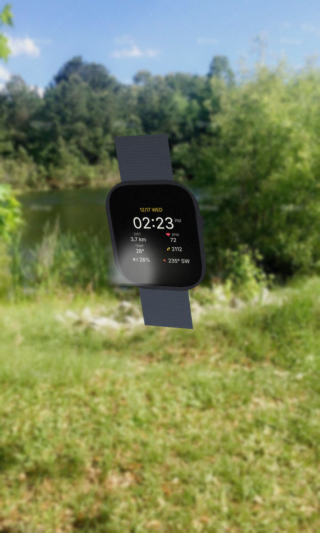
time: 2.23
